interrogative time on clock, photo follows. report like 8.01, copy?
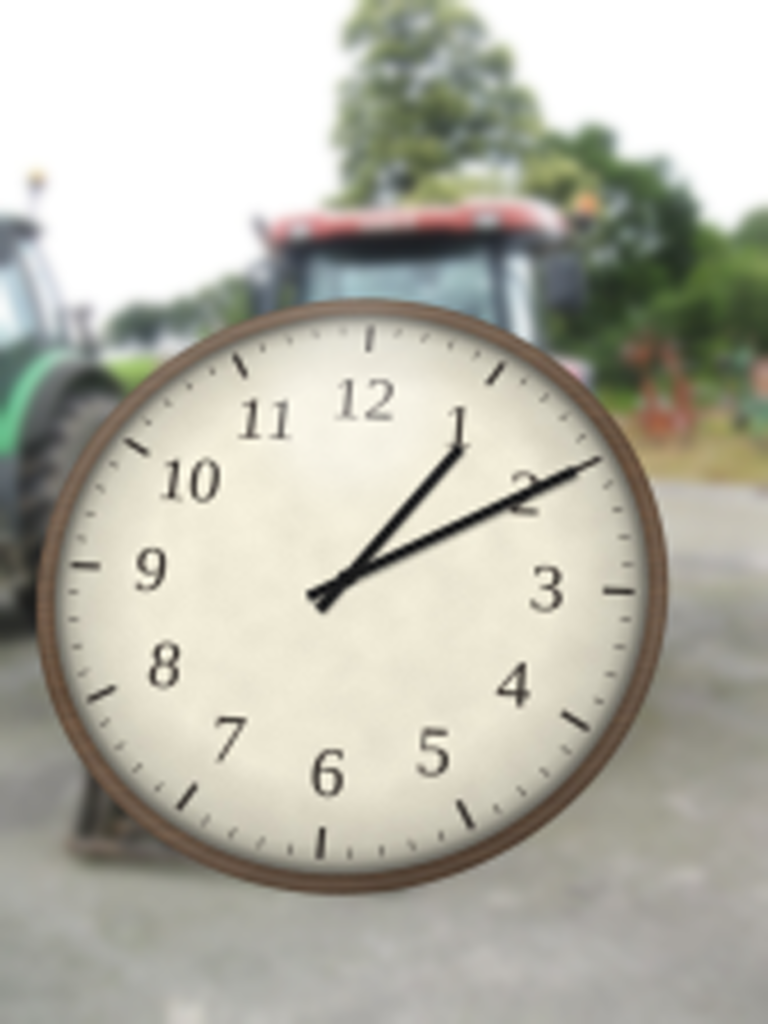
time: 1.10
